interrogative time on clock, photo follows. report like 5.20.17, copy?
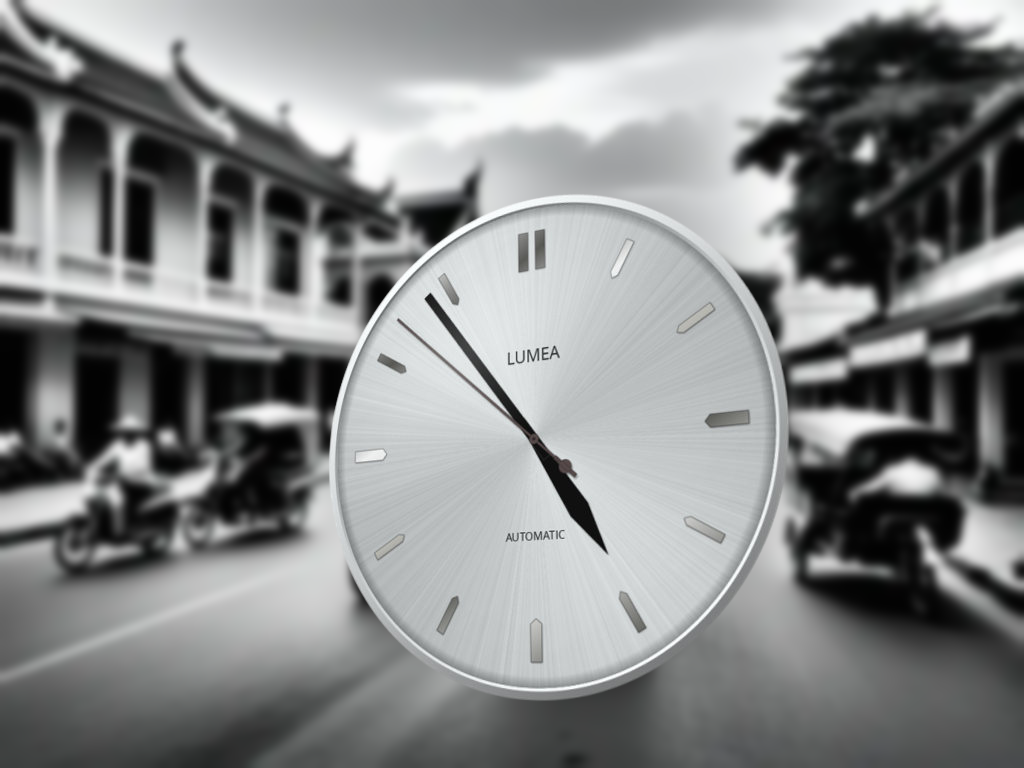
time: 4.53.52
